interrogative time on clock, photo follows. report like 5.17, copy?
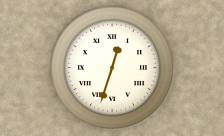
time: 12.33
